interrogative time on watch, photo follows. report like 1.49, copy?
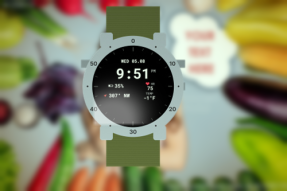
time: 9.51
